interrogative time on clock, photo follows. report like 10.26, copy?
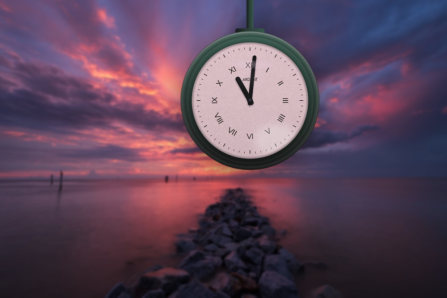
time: 11.01
